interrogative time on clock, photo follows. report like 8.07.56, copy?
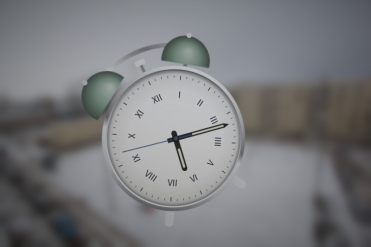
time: 6.16.47
